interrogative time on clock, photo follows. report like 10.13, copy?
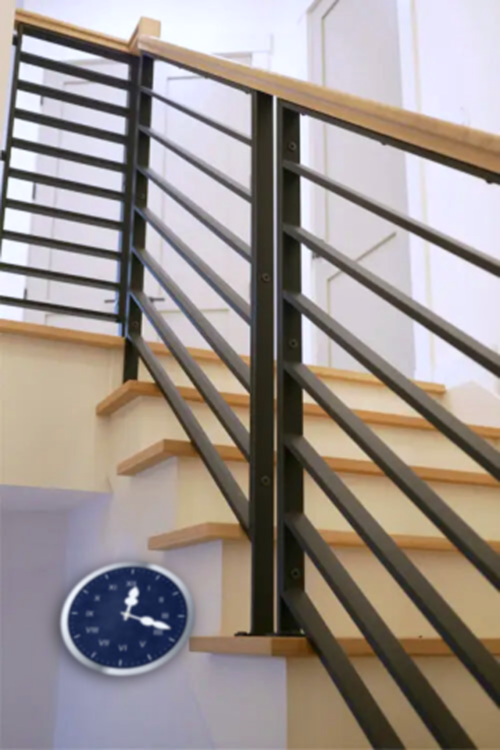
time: 12.18
